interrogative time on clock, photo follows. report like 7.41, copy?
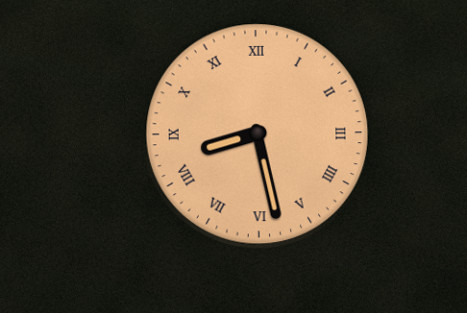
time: 8.28
